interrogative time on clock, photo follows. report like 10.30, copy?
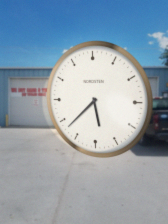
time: 5.38
